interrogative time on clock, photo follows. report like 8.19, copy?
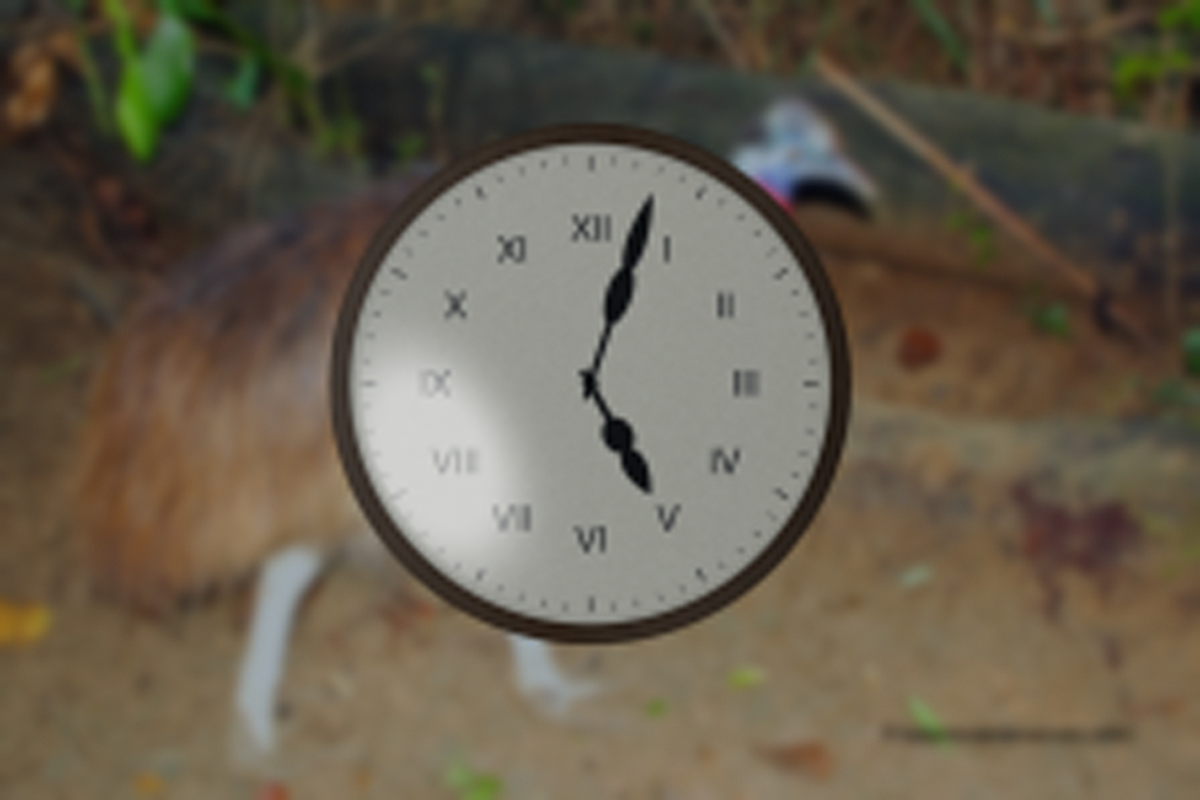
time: 5.03
